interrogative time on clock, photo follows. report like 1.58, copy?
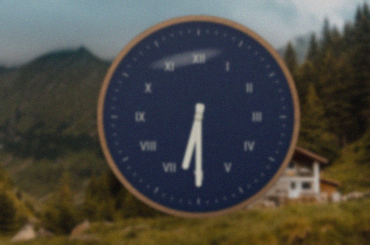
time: 6.30
